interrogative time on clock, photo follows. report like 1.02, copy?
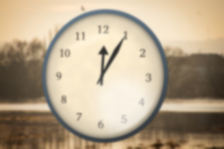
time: 12.05
